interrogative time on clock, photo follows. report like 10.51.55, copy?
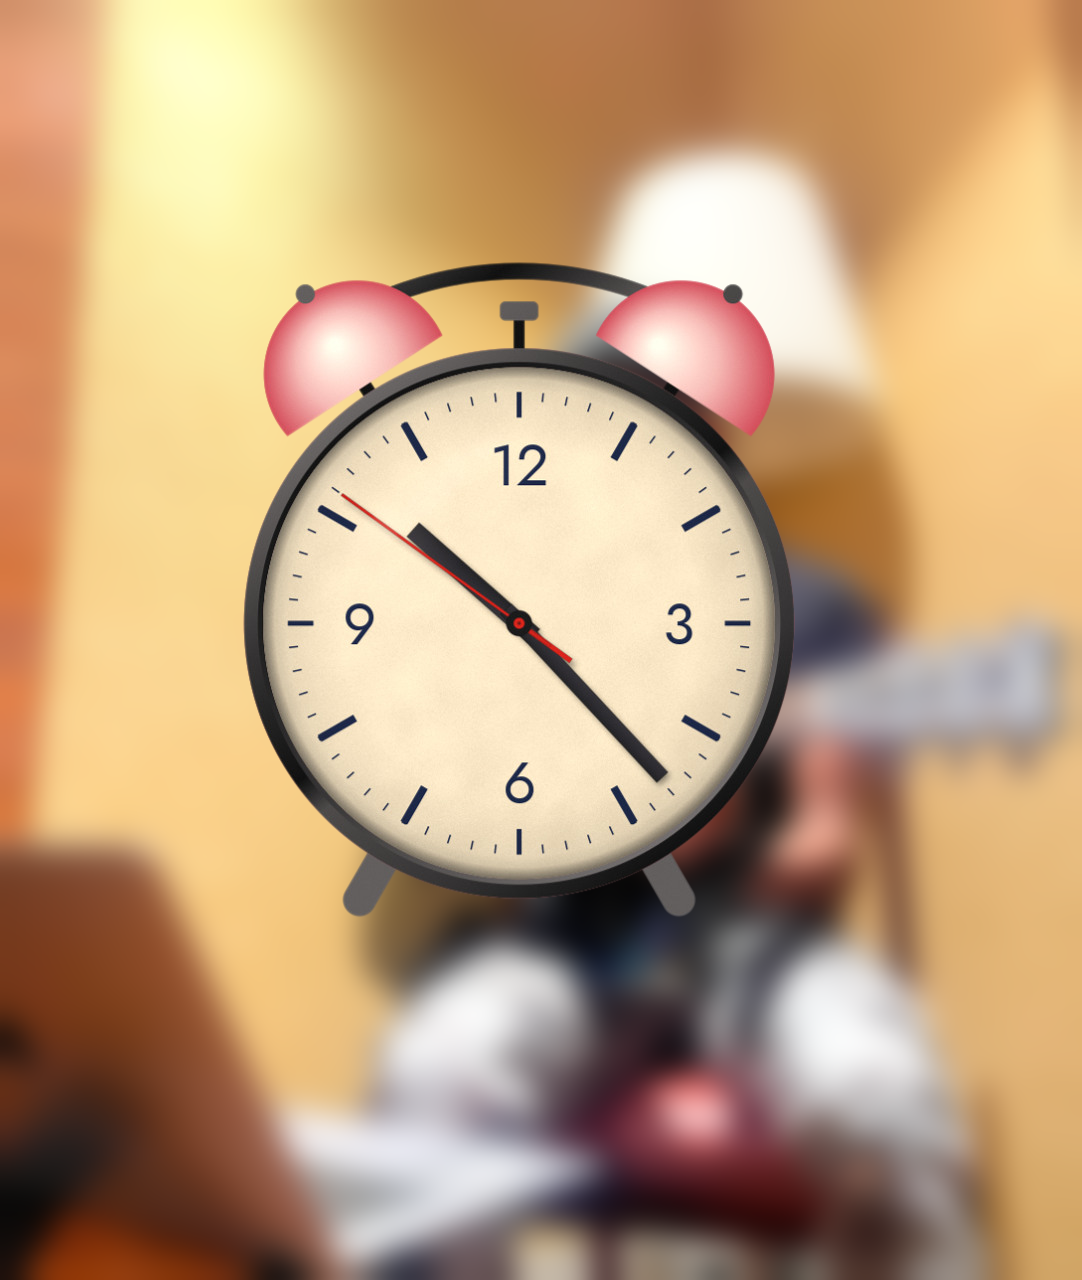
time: 10.22.51
